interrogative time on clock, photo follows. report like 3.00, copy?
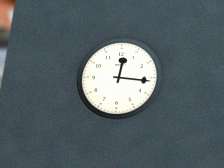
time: 12.16
